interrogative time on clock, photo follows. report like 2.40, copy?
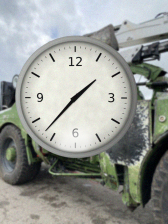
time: 1.37
